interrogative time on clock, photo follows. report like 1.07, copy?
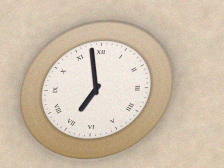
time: 6.58
